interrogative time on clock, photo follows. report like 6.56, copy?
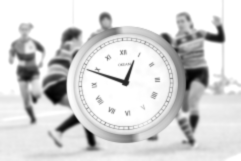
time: 12.49
